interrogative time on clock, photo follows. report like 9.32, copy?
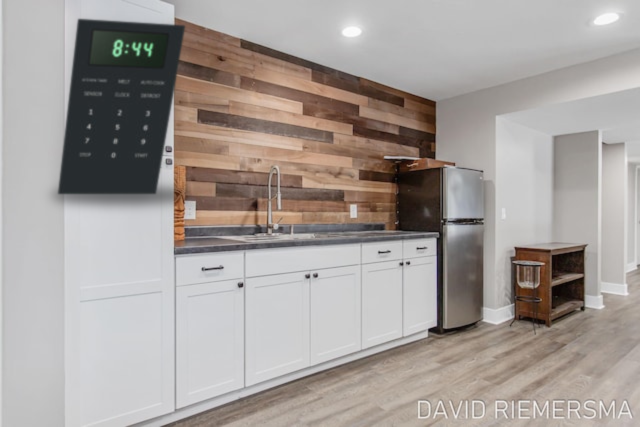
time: 8.44
